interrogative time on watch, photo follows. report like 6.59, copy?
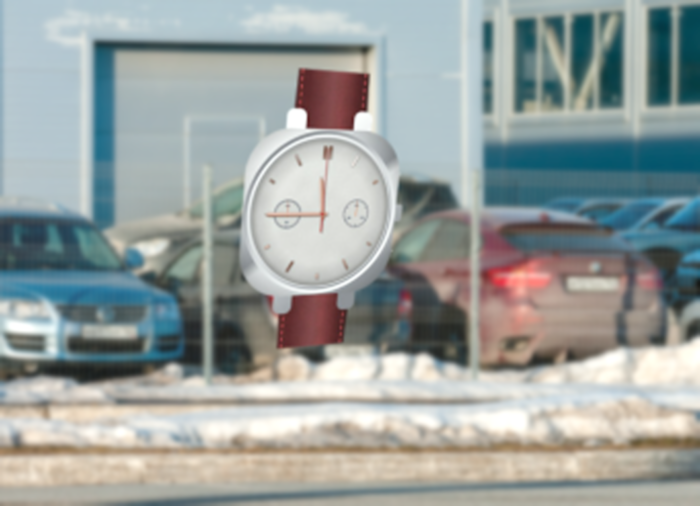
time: 11.45
